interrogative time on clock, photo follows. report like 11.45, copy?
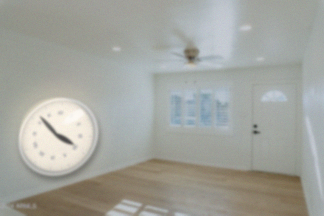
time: 3.52
